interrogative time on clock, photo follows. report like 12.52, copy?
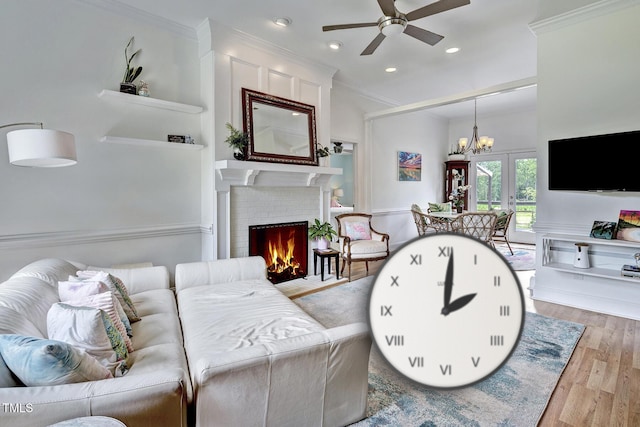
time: 2.01
